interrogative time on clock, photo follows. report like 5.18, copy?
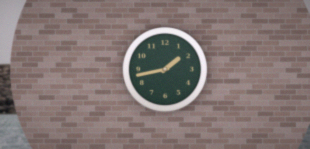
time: 1.43
